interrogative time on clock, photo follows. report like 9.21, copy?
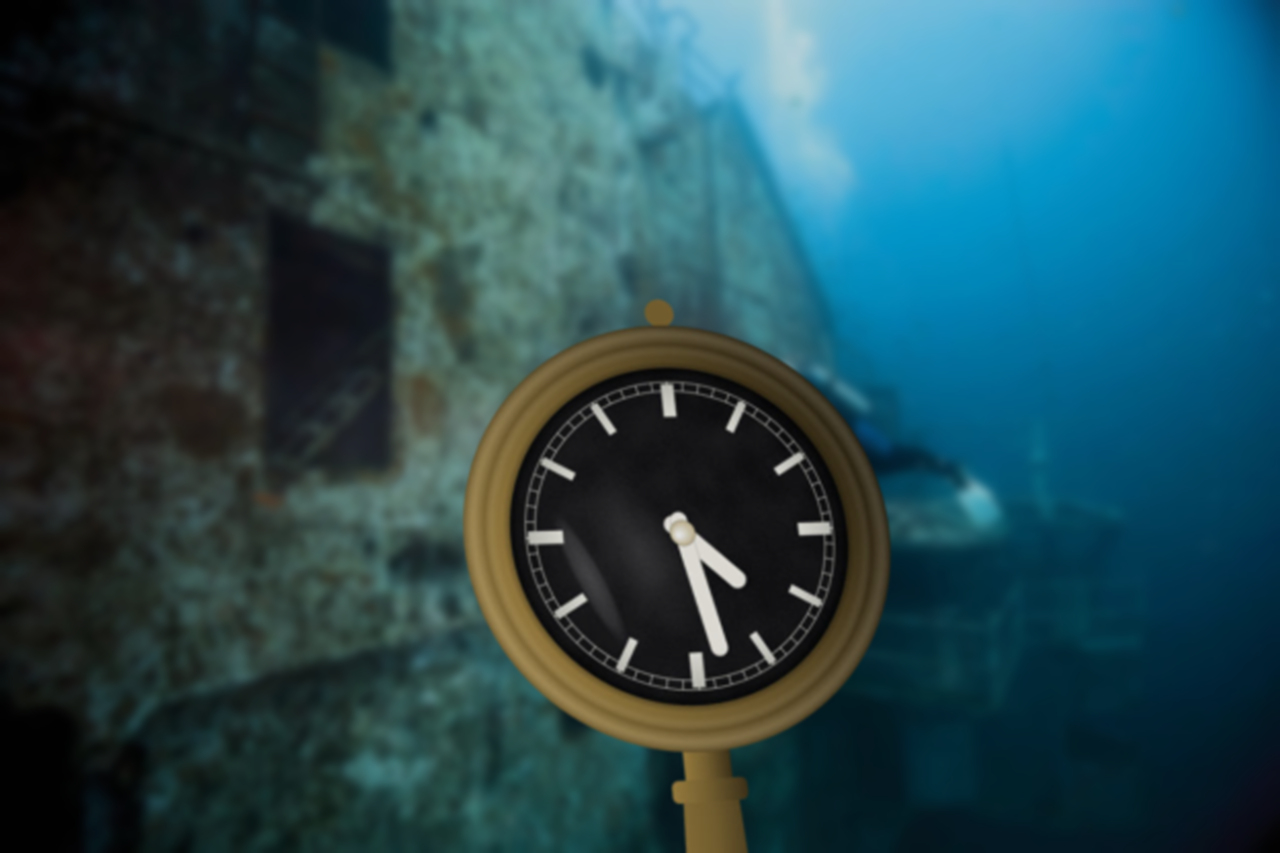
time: 4.28
